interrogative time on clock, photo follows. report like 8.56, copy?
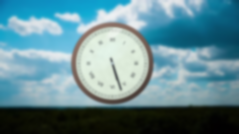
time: 5.27
